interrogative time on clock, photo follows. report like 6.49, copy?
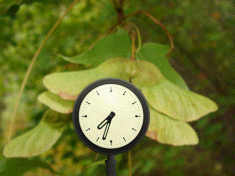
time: 7.33
